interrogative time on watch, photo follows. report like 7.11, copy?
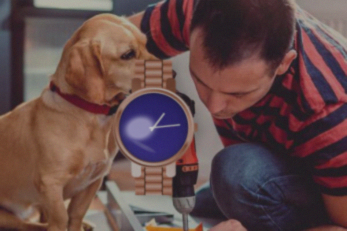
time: 1.14
